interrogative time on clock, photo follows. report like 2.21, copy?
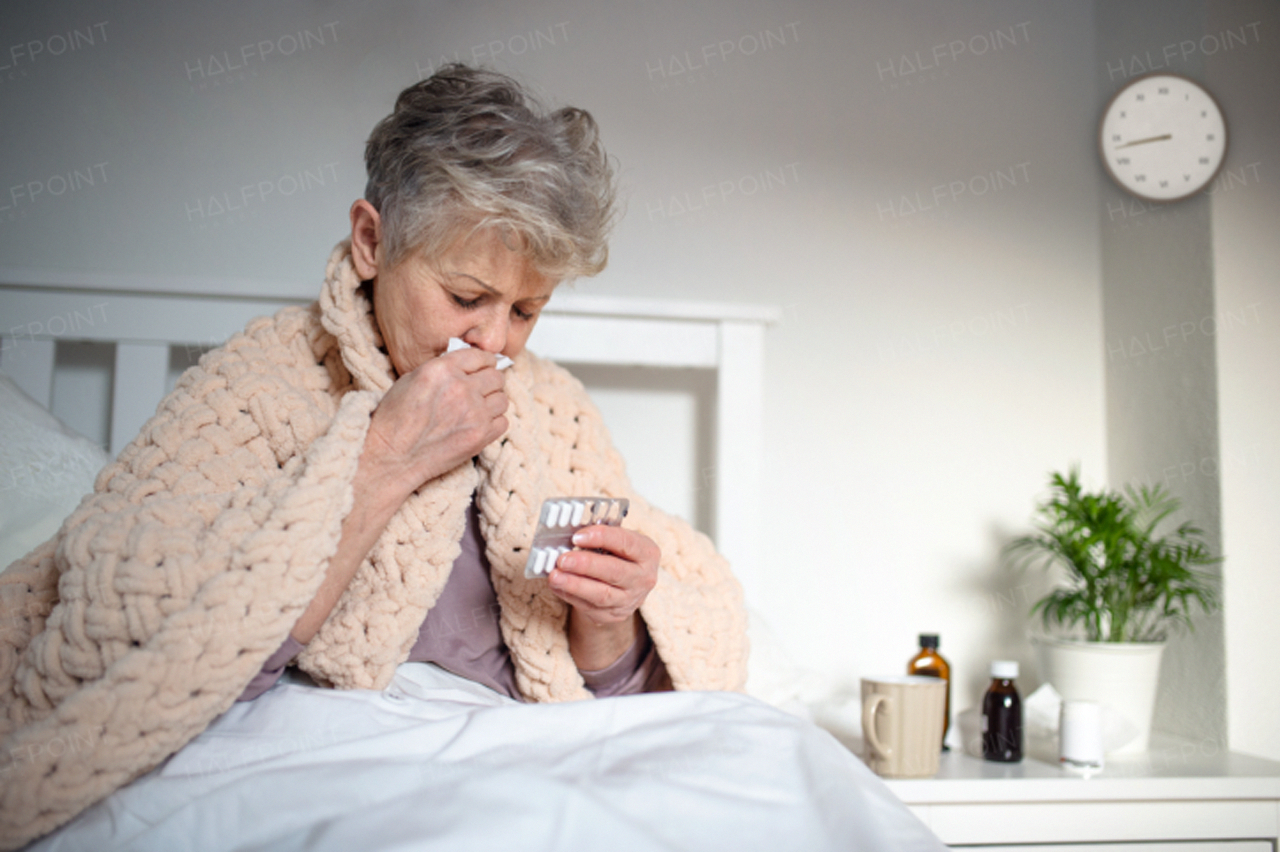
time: 8.43
